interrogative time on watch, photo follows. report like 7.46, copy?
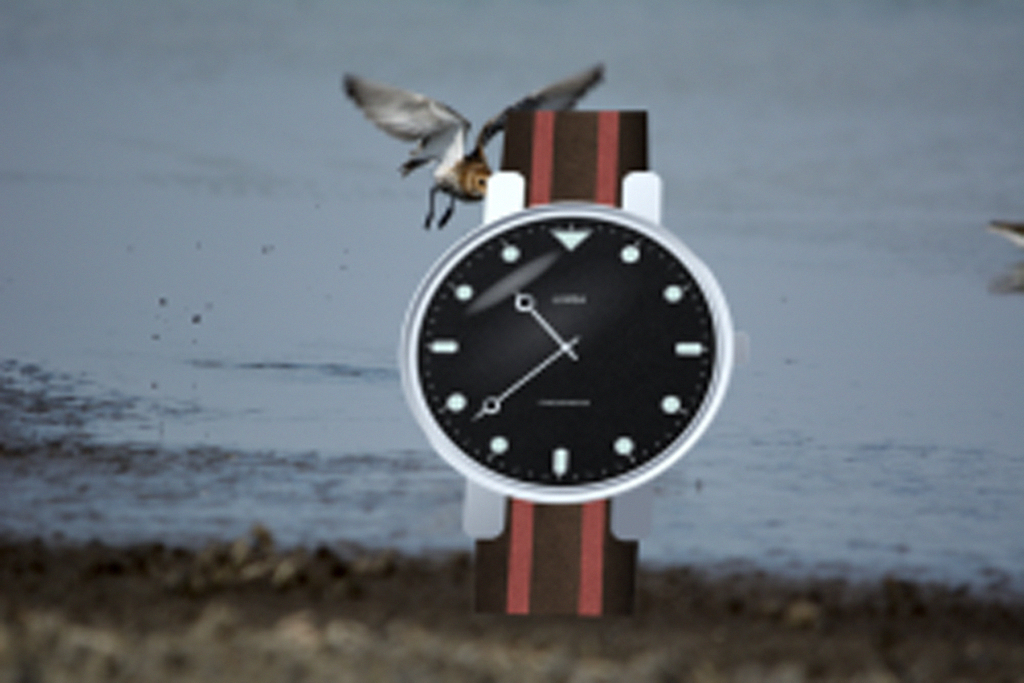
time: 10.38
